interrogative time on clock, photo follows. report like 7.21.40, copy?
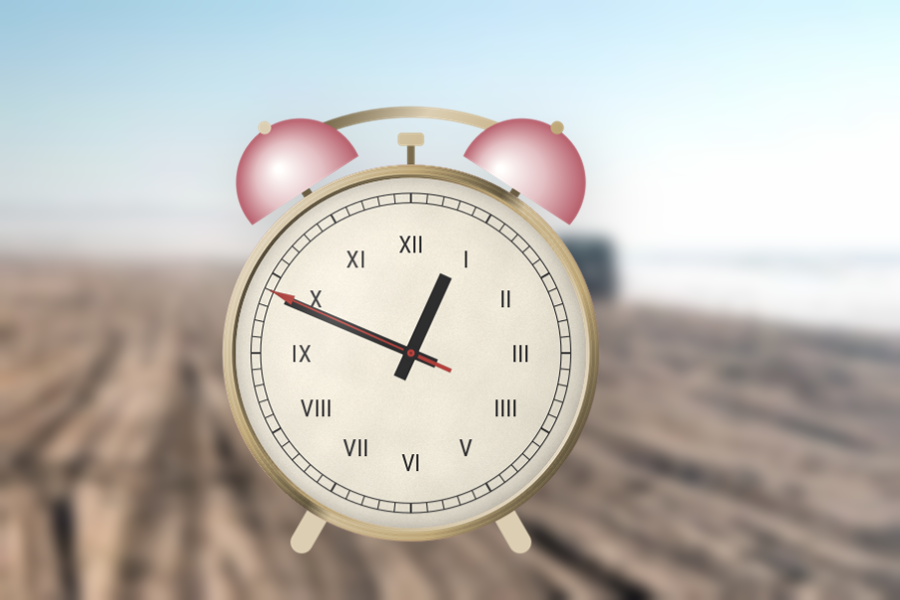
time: 12.48.49
